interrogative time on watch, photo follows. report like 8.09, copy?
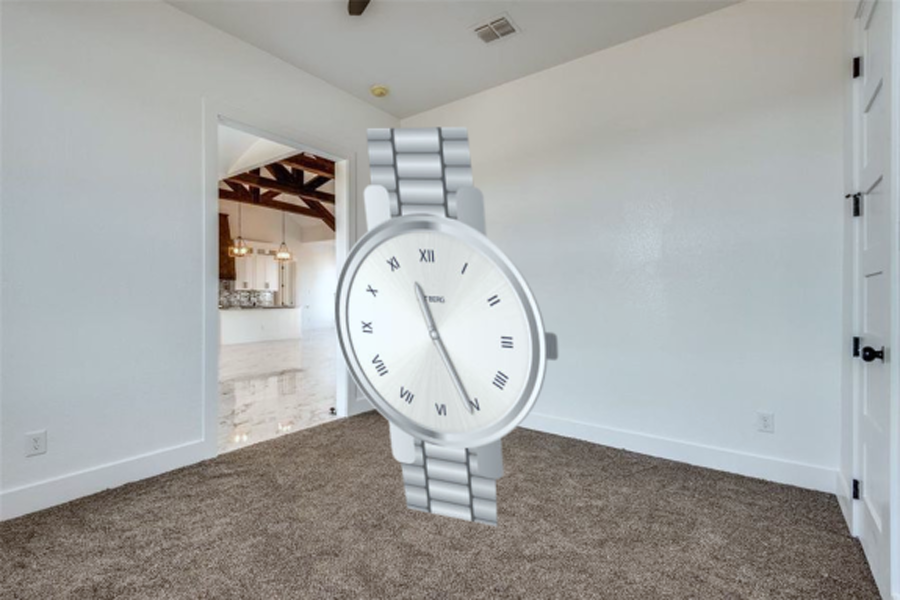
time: 11.26
